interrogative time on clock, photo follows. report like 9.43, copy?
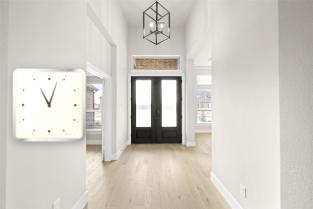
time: 11.03
